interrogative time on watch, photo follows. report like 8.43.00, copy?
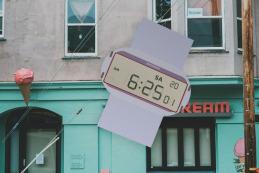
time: 6.25.01
